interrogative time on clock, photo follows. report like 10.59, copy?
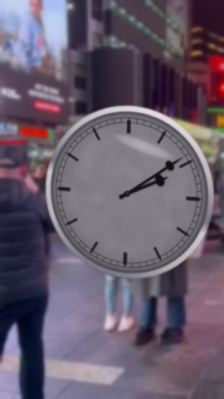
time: 2.09
